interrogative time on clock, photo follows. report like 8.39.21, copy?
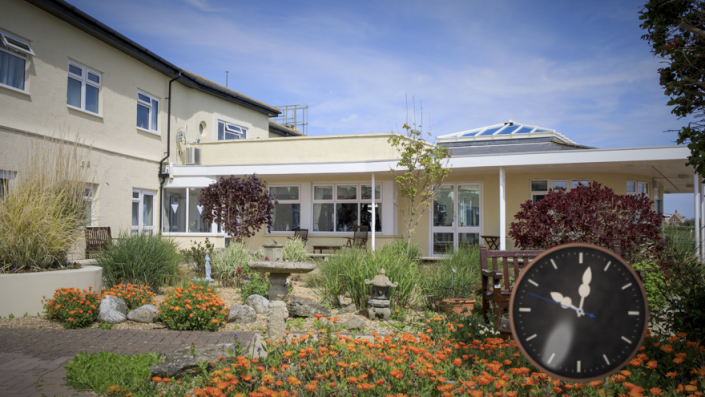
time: 10.01.48
